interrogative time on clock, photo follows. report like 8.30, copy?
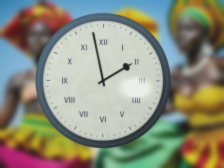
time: 1.58
